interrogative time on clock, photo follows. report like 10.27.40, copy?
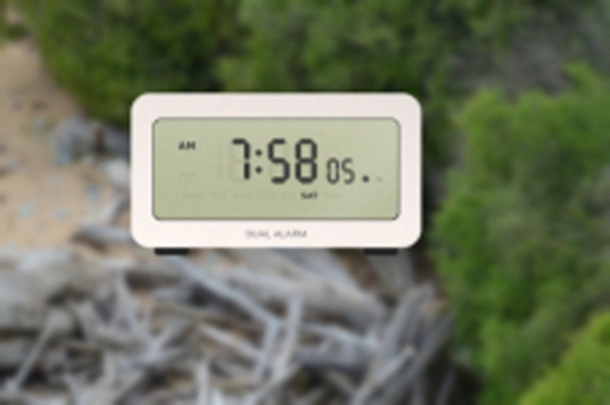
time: 7.58.05
